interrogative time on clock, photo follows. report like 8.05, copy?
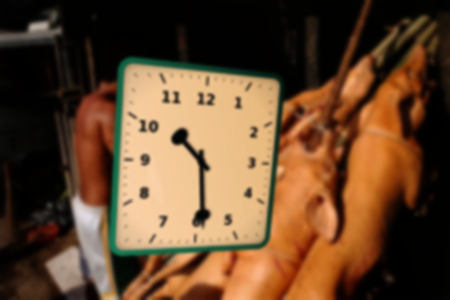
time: 10.29
